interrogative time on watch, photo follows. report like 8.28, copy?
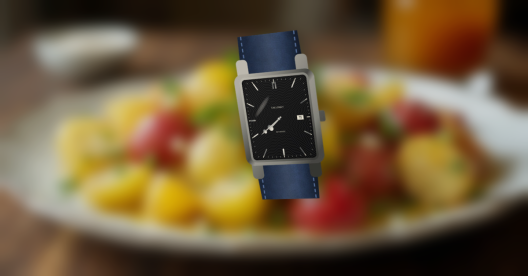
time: 7.39
